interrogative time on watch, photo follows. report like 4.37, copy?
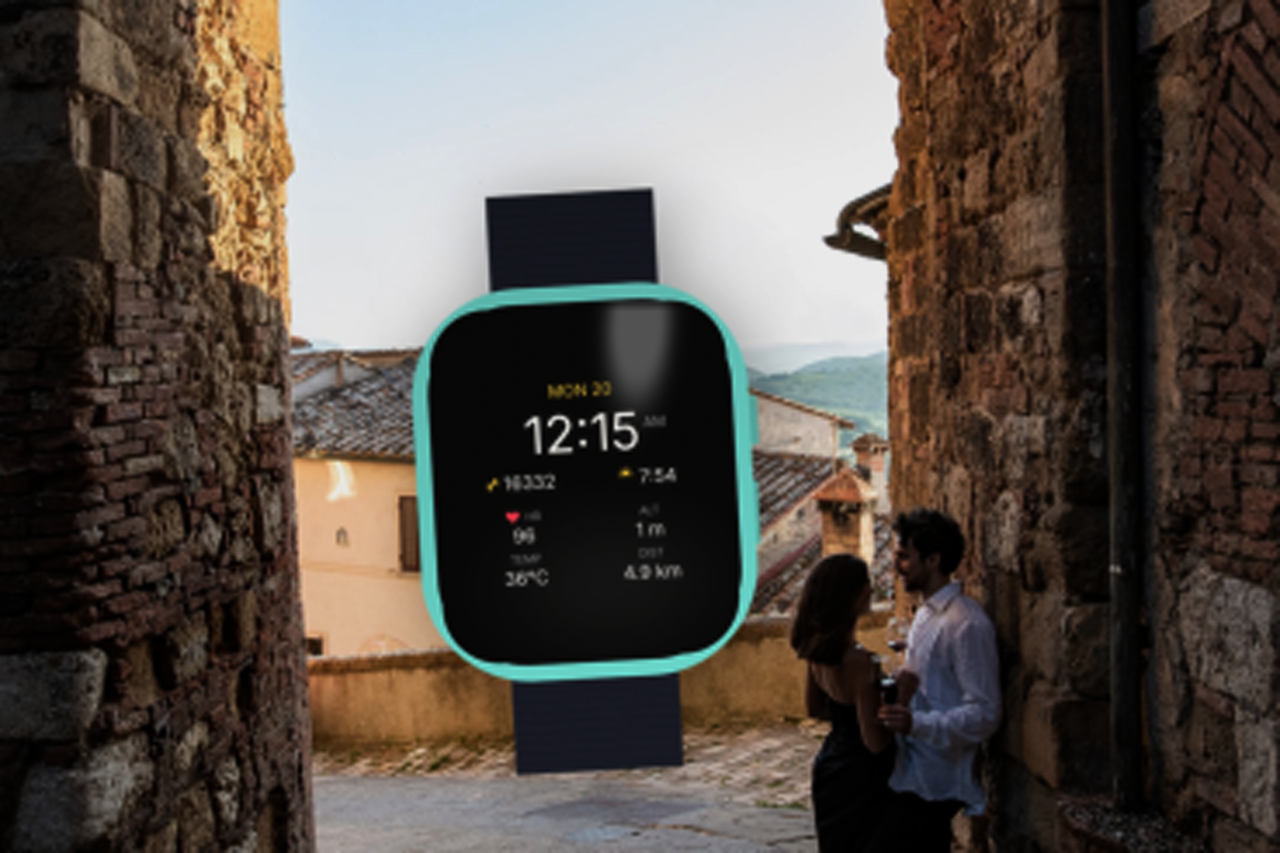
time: 12.15
